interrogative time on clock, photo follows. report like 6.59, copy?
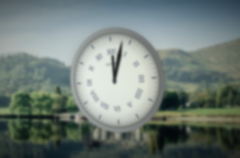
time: 12.03
